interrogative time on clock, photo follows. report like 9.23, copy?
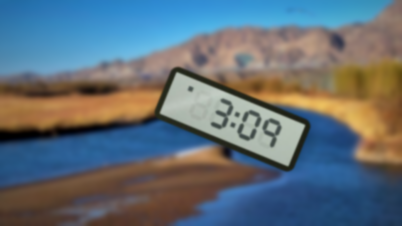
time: 3.09
